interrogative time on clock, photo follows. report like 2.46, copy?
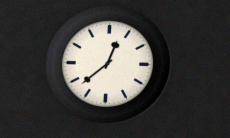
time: 12.38
